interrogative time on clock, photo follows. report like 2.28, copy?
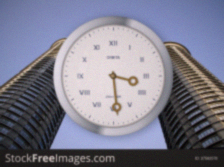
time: 3.29
